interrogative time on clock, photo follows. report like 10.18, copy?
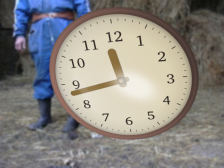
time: 11.43
